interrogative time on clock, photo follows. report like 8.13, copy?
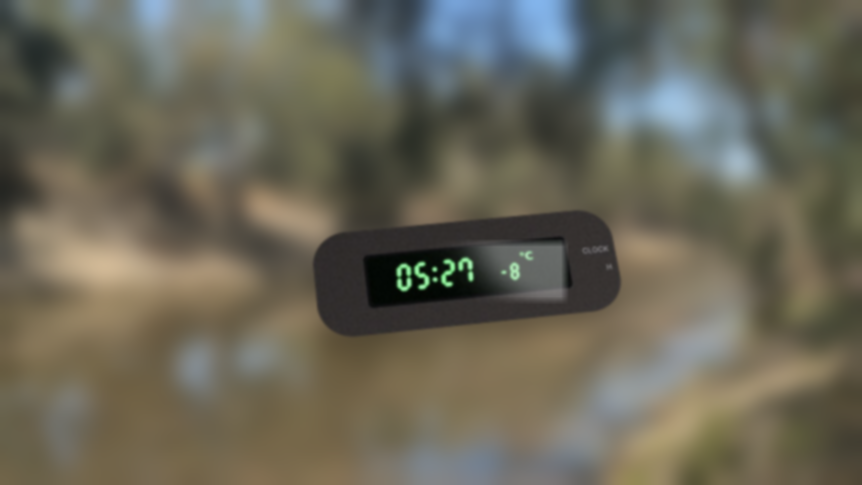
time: 5.27
